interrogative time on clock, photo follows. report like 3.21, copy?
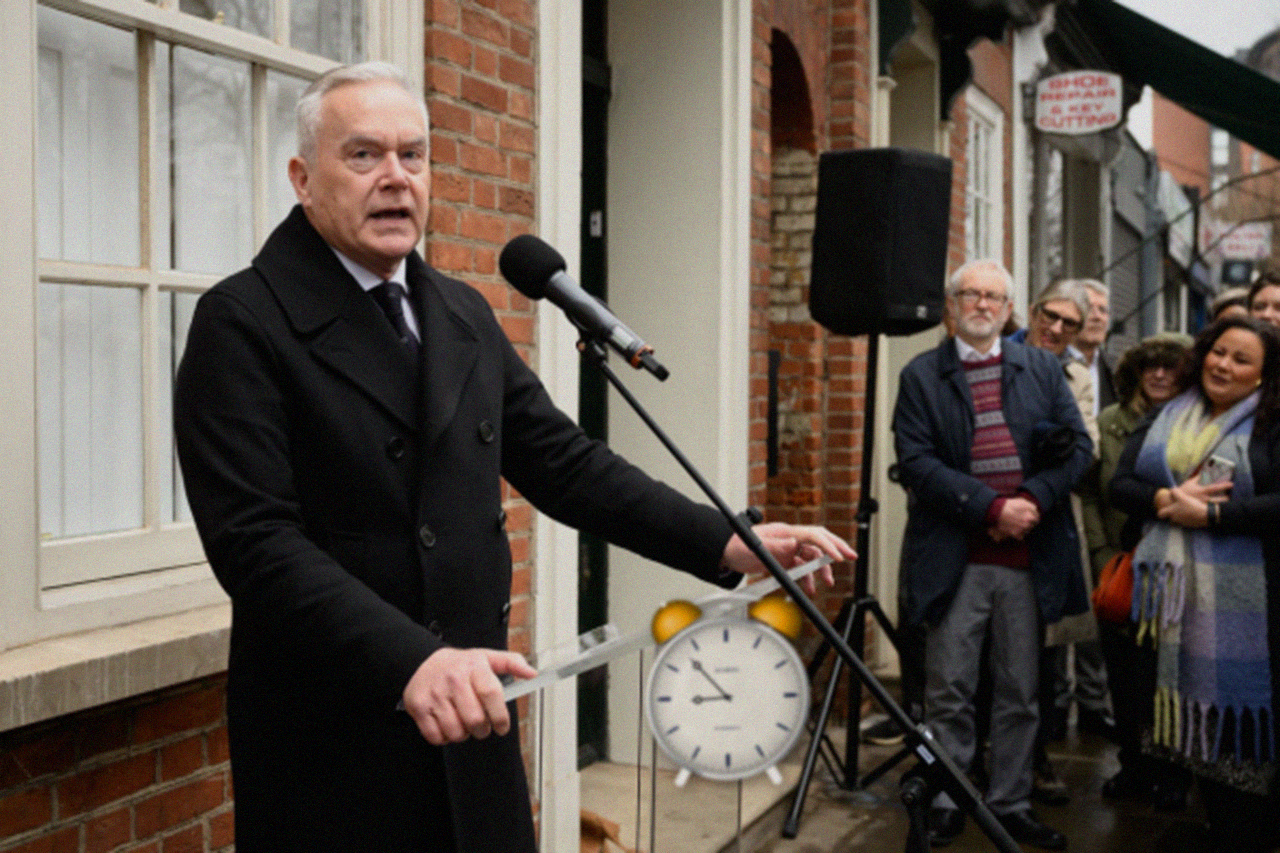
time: 8.53
